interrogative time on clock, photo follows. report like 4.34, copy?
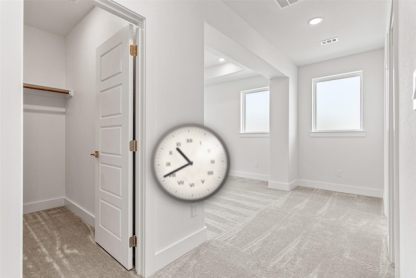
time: 10.41
